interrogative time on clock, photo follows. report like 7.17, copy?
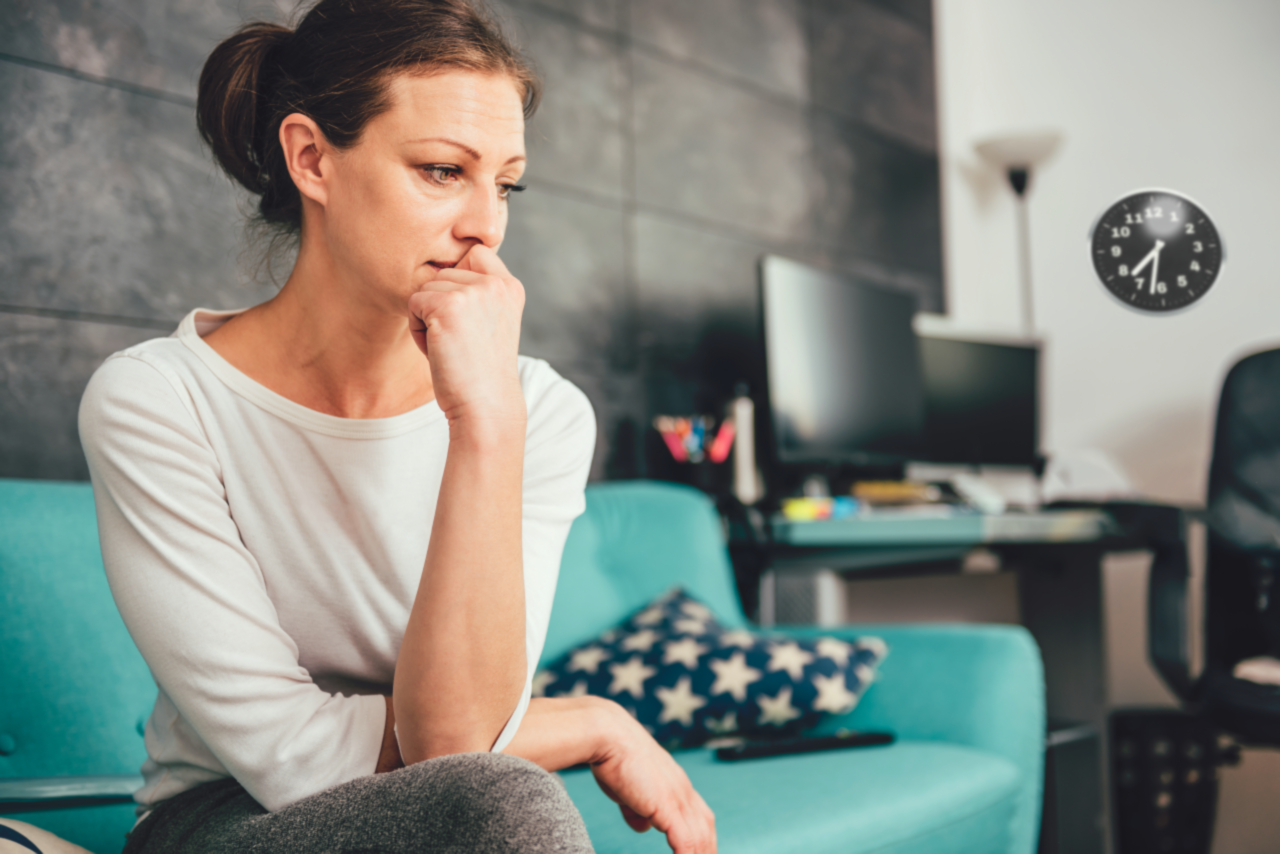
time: 7.32
